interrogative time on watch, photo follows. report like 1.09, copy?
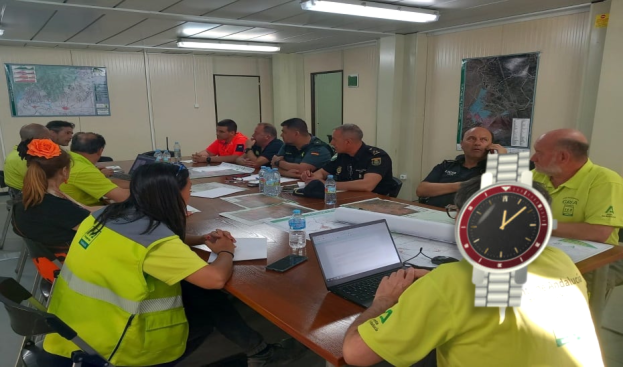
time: 12.08
